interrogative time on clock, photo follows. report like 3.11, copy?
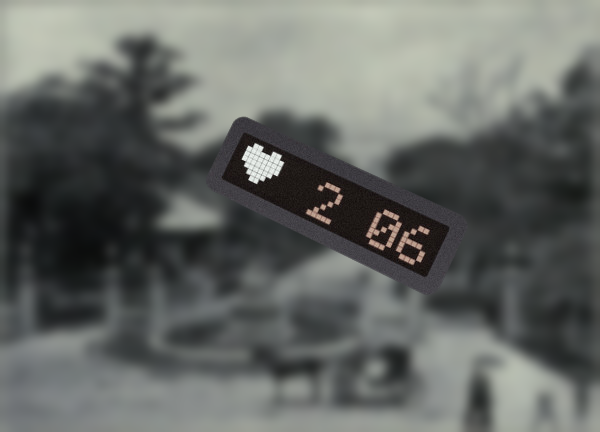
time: 2.06
